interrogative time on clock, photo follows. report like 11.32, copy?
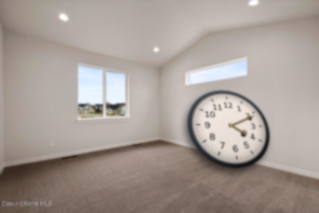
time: 4.11
